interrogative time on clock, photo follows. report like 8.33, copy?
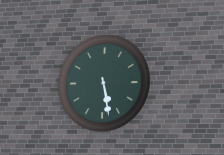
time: 5.28
